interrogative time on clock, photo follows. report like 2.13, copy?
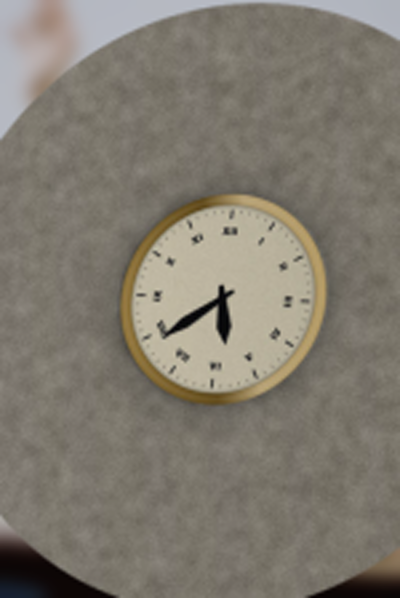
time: 5.39
